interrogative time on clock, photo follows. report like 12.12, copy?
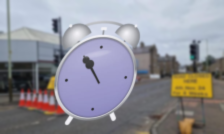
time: 10.54
